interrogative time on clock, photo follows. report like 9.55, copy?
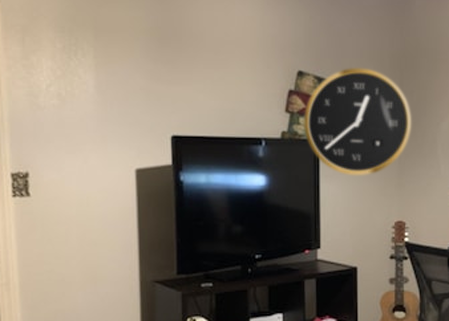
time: 12.38
